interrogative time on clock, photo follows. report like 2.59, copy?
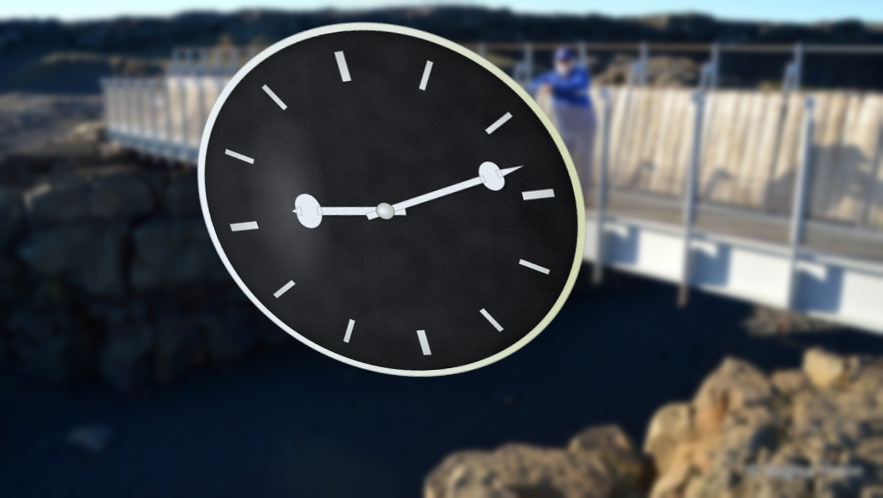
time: 9.13
